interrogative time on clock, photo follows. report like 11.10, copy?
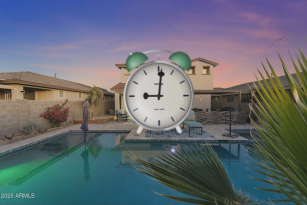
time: 9.01
